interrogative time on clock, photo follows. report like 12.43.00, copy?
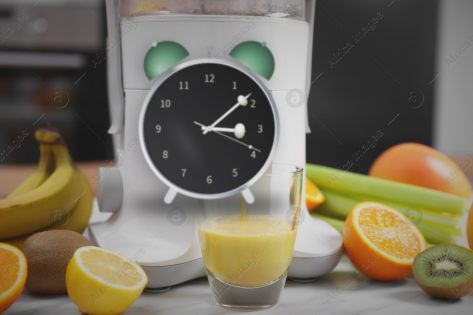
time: 3.08.19
